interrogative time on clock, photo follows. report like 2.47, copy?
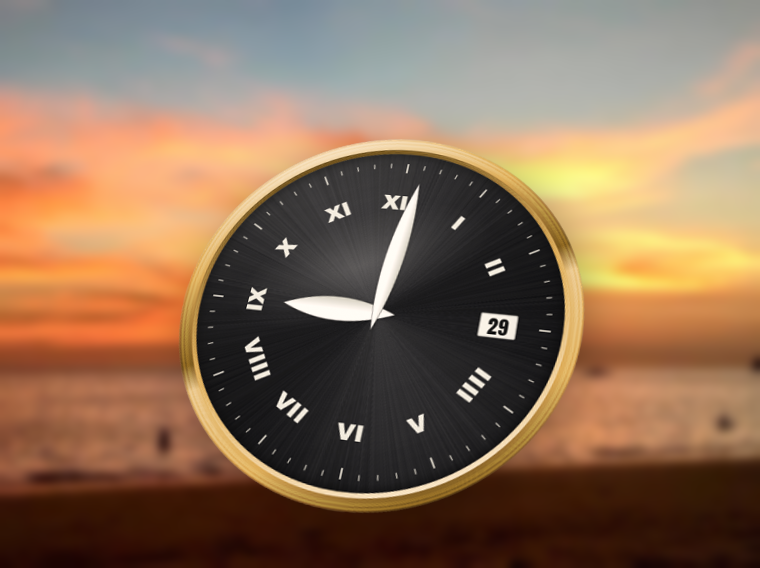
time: 9.01
